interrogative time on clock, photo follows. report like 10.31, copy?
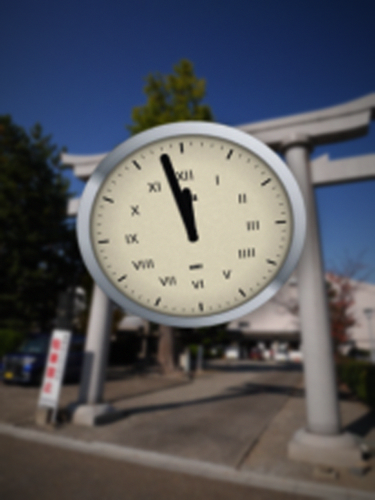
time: 11.58
